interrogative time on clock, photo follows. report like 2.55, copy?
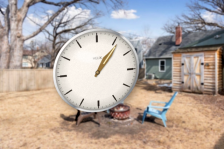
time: 1.06
